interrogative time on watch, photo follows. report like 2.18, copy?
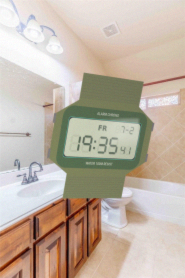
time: 19.35
